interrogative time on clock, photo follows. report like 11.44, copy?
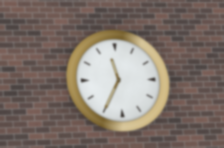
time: 11.35
